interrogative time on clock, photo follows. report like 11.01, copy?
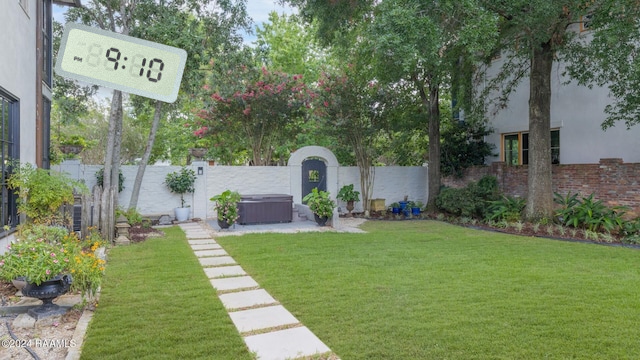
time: 9.10
